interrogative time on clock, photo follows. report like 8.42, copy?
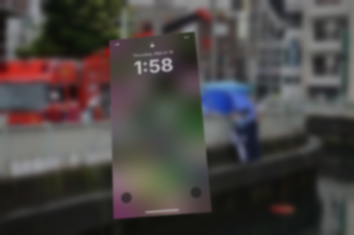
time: 1.58
